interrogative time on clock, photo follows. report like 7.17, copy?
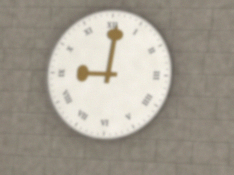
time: 9.01
